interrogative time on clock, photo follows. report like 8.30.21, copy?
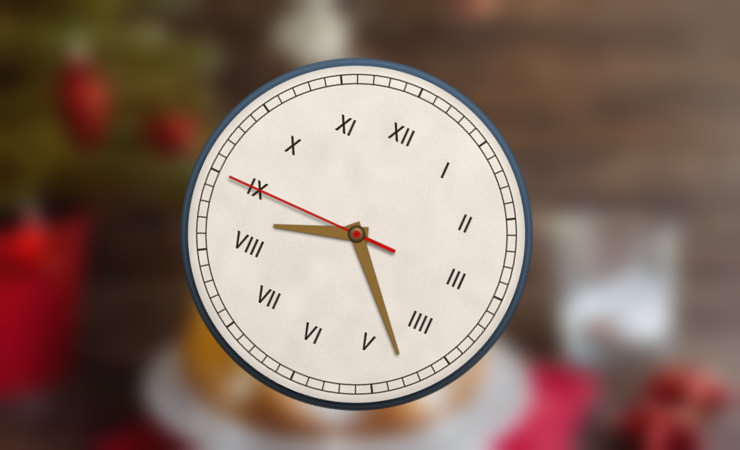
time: 8.22.45
